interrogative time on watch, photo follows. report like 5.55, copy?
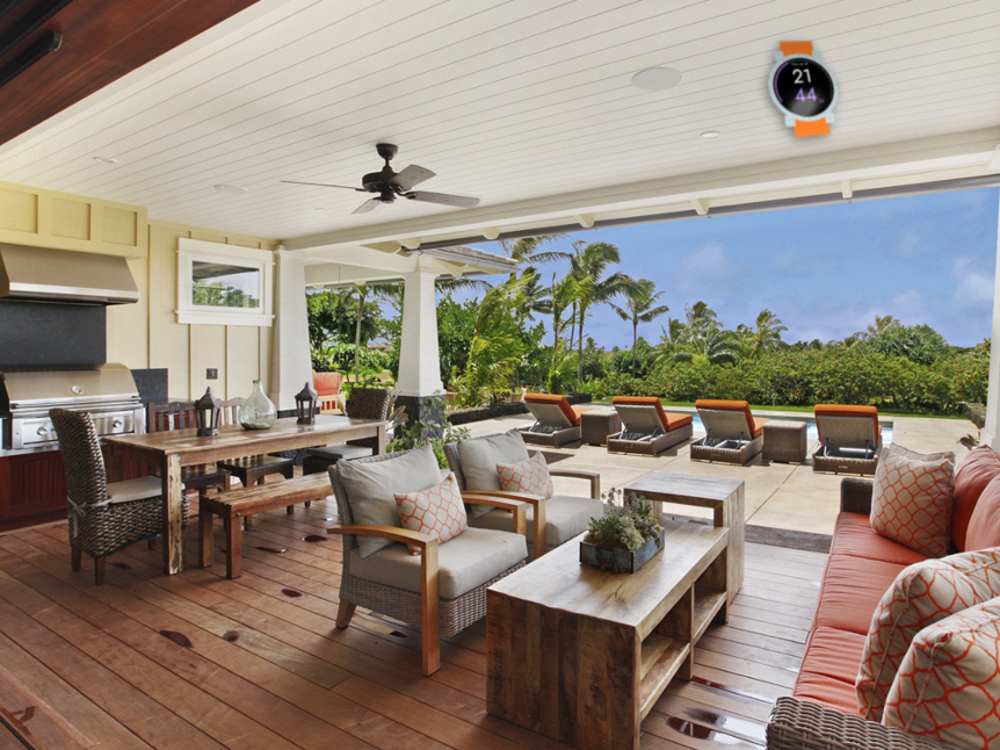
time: 21.44
